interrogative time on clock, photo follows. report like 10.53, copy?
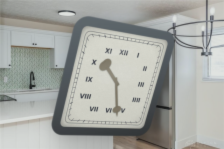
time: 10.27
